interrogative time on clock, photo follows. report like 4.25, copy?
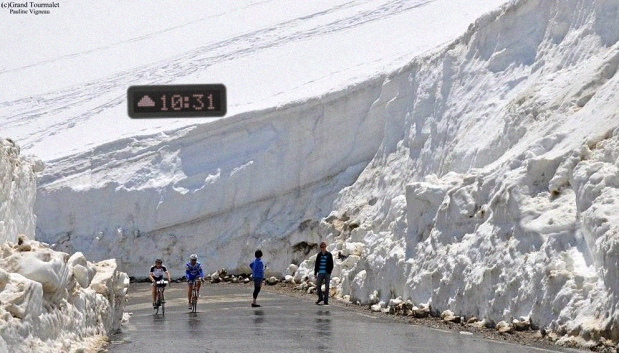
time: 10.31
